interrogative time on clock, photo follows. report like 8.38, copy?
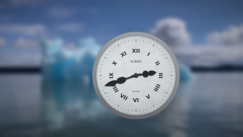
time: 2.42
